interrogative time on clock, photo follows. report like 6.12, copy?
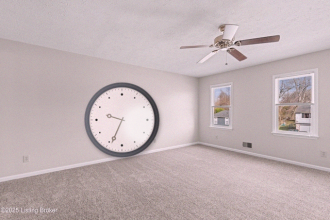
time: 9.34
